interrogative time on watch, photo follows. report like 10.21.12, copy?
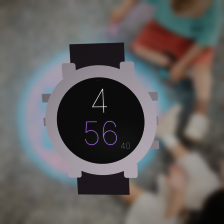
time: 4.56.40
